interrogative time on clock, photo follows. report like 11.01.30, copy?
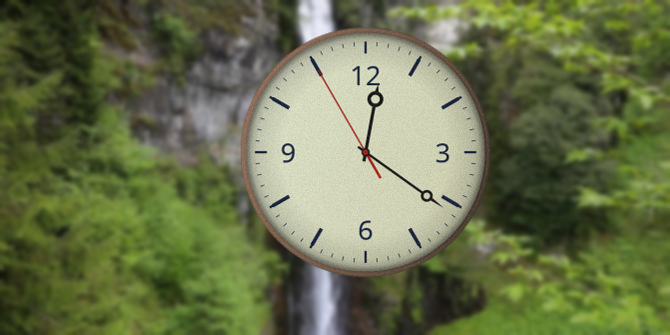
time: 12.20.55
